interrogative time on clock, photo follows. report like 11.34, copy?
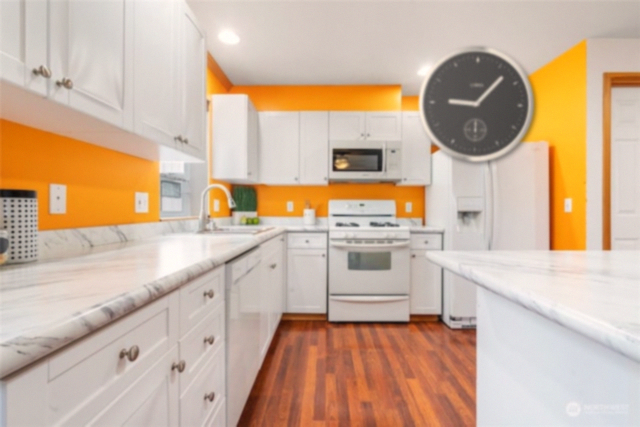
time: 9.07
